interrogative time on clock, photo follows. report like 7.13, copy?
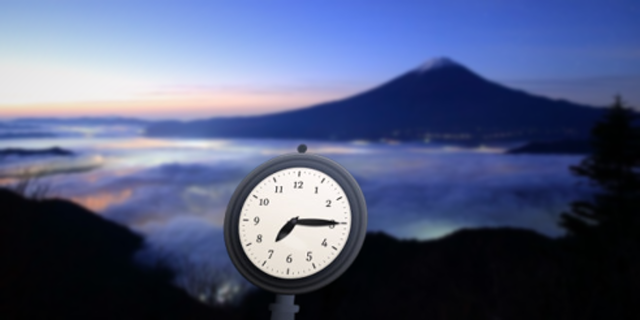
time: 7.15
